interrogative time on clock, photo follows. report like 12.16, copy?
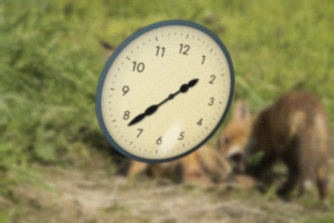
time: 1.38
